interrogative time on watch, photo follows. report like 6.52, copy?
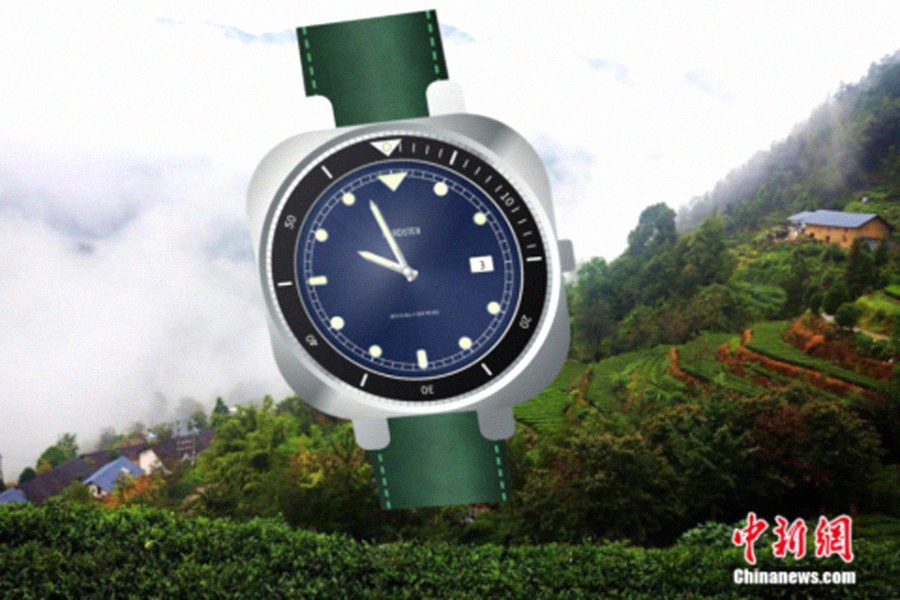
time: 9.57
